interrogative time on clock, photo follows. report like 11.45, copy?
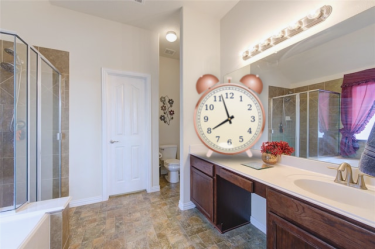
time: 7.57
